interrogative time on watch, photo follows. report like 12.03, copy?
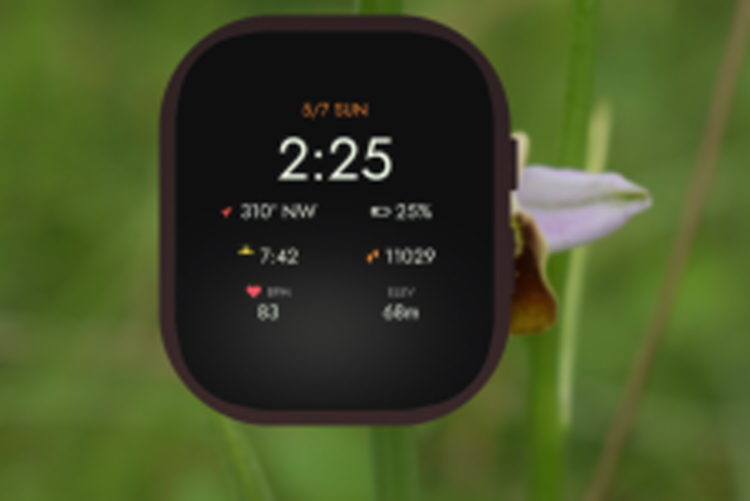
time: 2.25
